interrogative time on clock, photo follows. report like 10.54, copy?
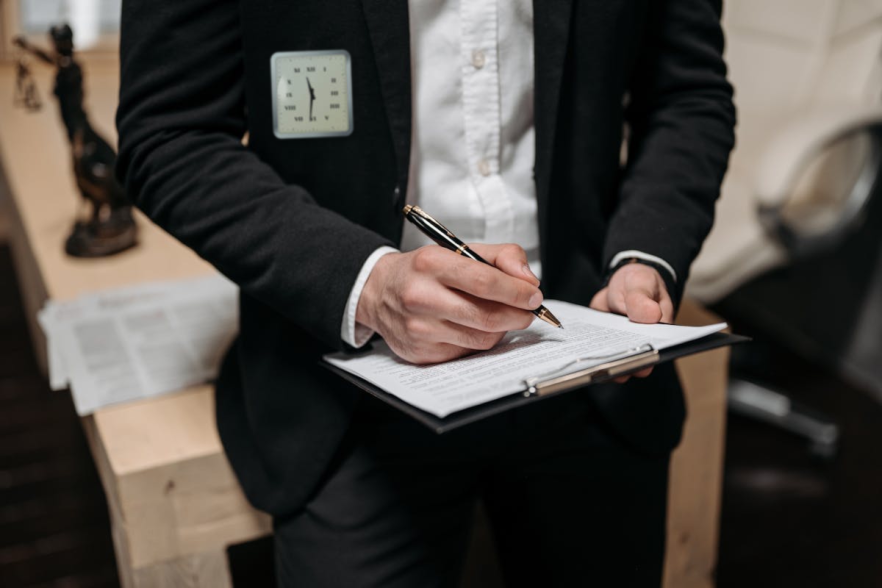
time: 11.31
